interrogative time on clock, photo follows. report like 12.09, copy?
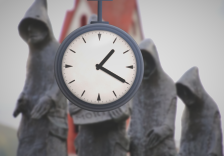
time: 1.20
